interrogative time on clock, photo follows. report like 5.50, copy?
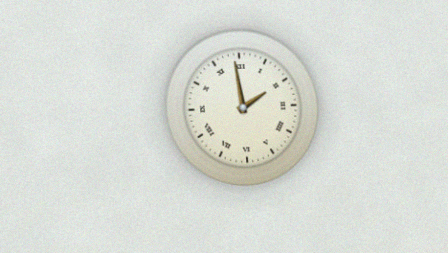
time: 1.59
